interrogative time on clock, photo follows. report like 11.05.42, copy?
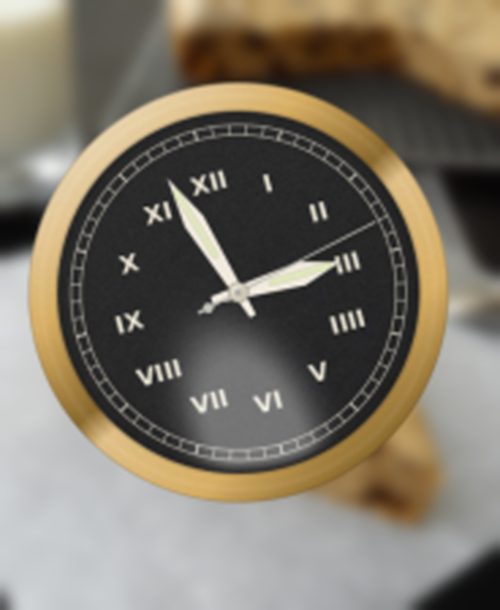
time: 2.57.13
